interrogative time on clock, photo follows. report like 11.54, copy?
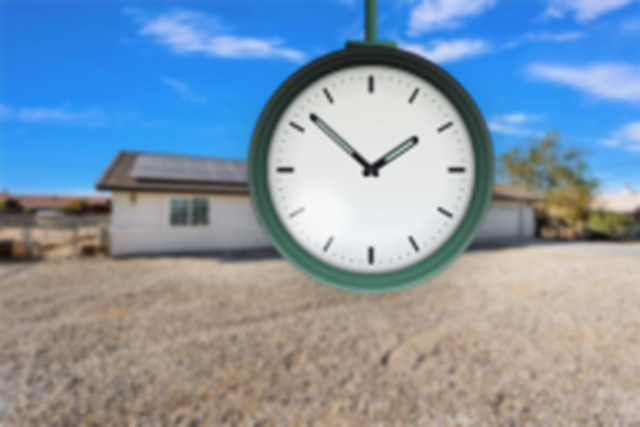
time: 1.52
